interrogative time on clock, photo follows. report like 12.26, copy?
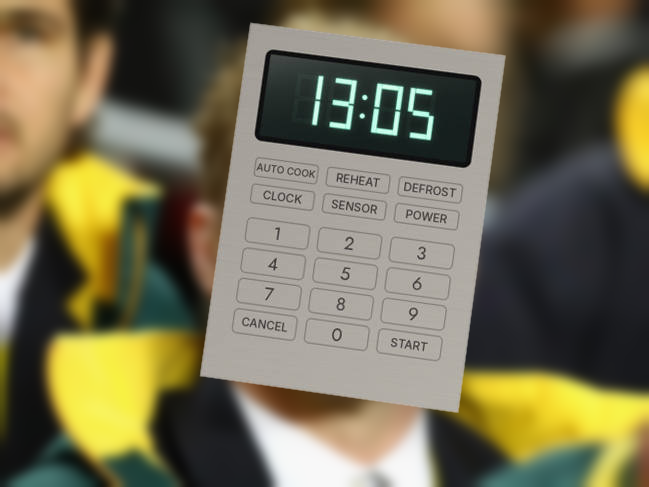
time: 13.05
